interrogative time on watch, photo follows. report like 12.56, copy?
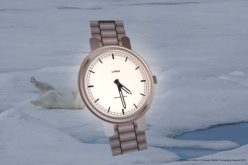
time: 4.29
